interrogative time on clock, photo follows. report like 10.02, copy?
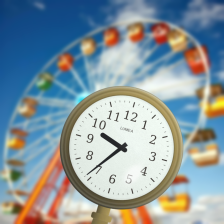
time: 9.36
